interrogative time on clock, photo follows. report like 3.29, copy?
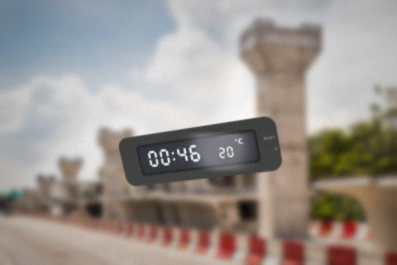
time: 0.46
